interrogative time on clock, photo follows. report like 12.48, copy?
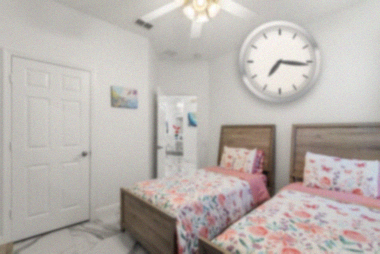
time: 7.16
